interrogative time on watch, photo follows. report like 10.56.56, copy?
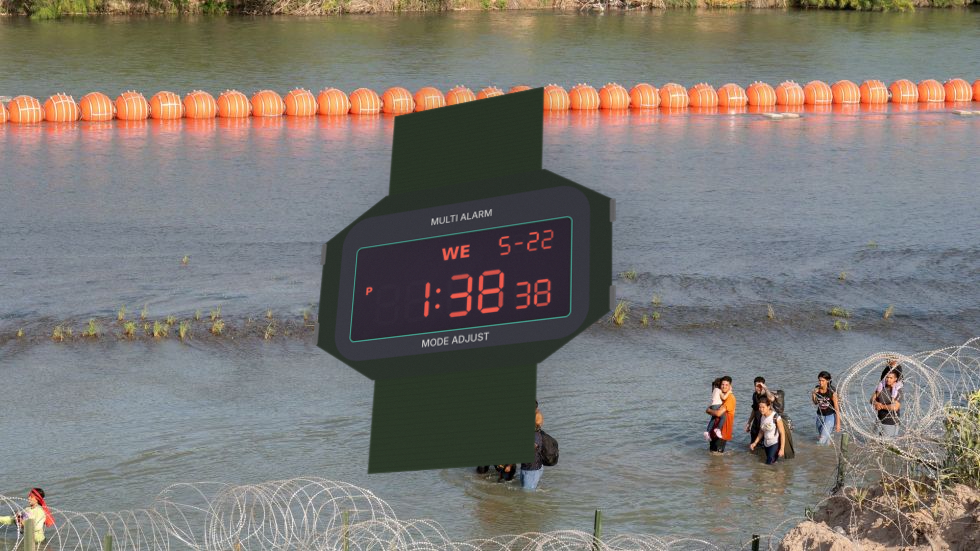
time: 1.38.38
